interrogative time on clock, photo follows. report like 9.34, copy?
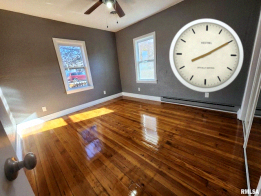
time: 8.10
